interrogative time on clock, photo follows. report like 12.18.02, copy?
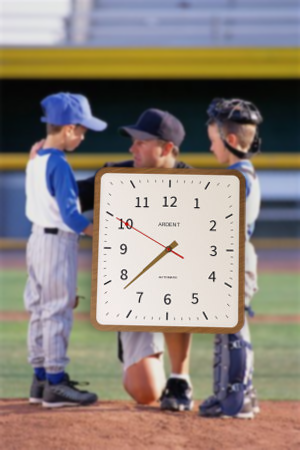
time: 7.37.50
